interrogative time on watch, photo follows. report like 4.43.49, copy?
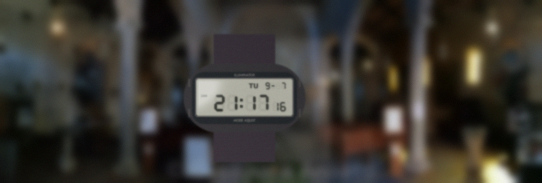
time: 21.17.16
